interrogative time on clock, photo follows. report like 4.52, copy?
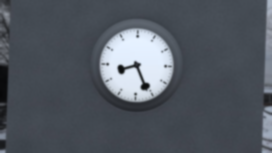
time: 8.26
